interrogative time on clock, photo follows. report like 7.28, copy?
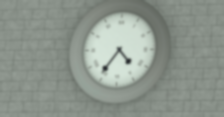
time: 4.36
